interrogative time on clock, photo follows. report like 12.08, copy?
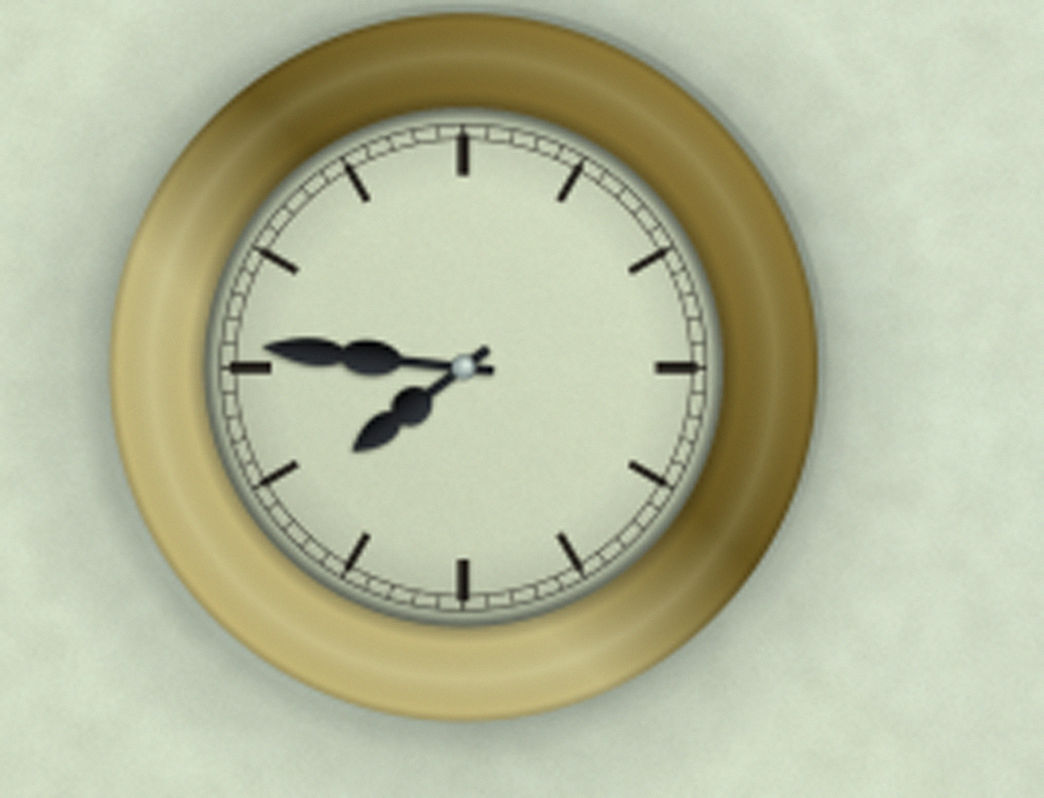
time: 7.46
